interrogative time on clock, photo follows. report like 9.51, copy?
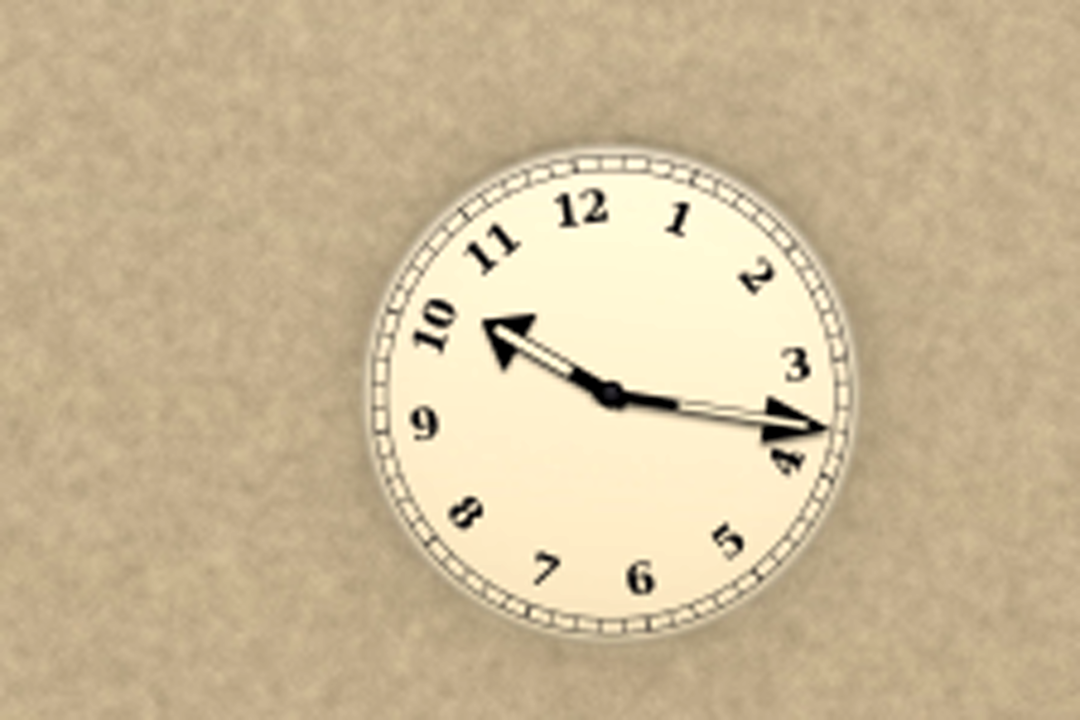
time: 10.18
